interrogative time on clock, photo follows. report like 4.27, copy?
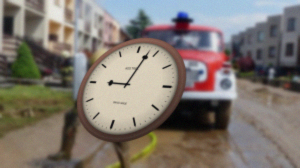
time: 9.03
